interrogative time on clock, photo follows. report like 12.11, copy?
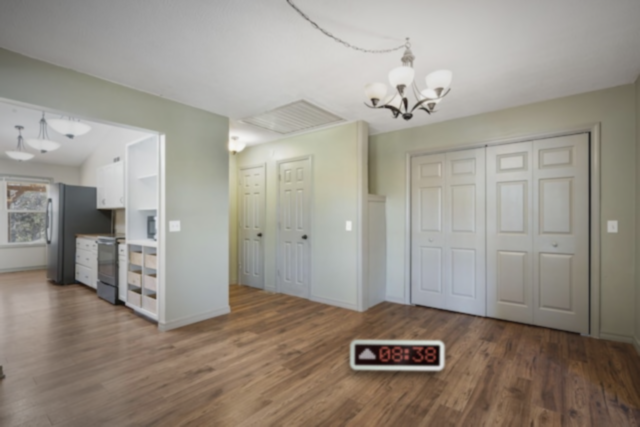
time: 8.38
